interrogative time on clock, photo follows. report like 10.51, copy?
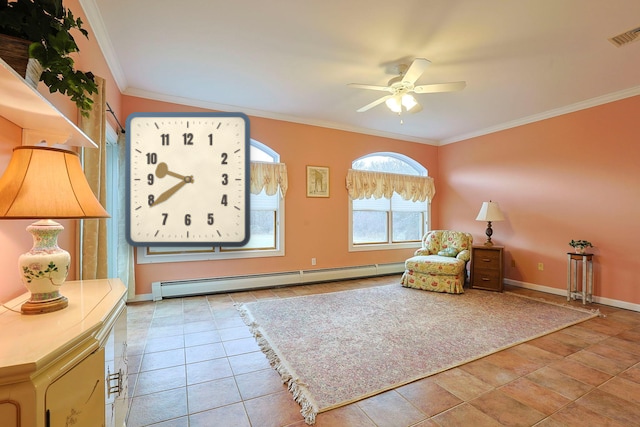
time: 9.39
